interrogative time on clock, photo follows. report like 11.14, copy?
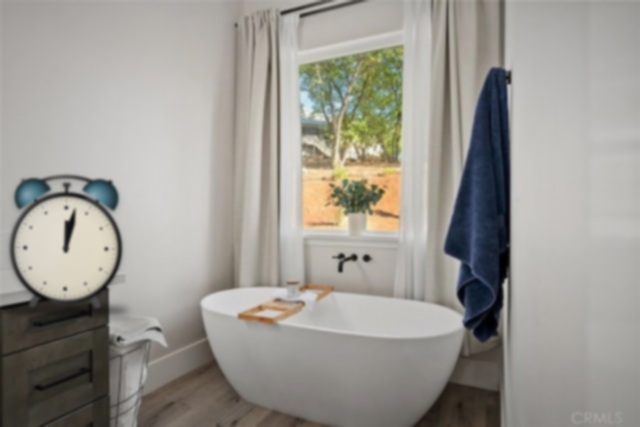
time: 12.02
